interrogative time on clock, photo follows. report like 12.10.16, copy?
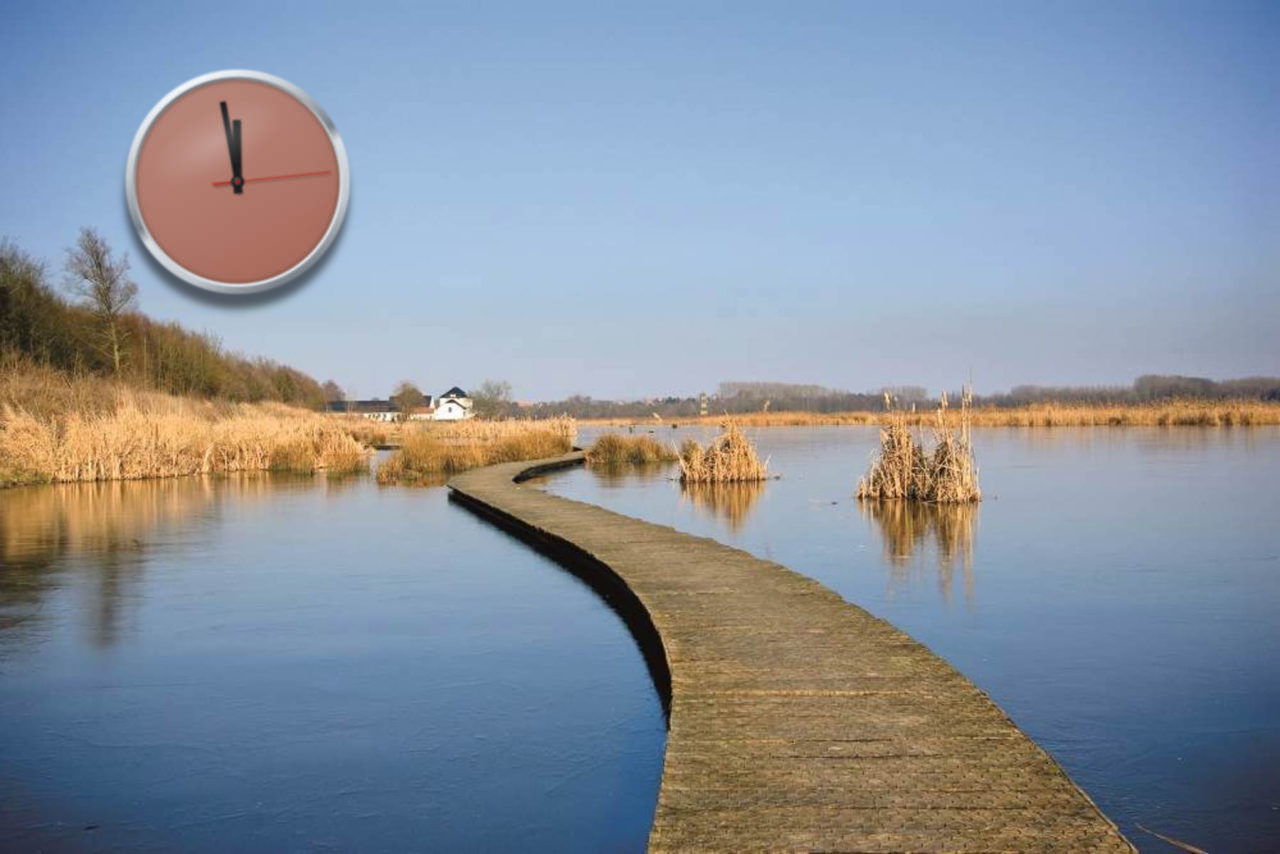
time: 11.58.14
